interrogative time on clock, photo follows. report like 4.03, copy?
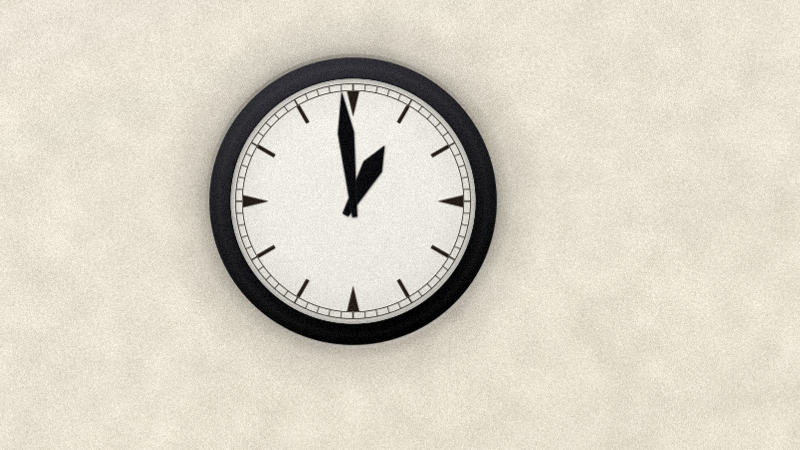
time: 12.59
